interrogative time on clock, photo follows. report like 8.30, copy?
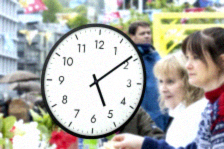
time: 5.09
